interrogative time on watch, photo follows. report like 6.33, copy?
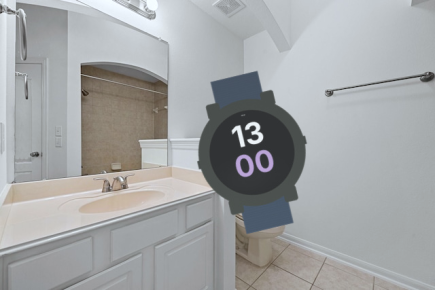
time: 13.00
